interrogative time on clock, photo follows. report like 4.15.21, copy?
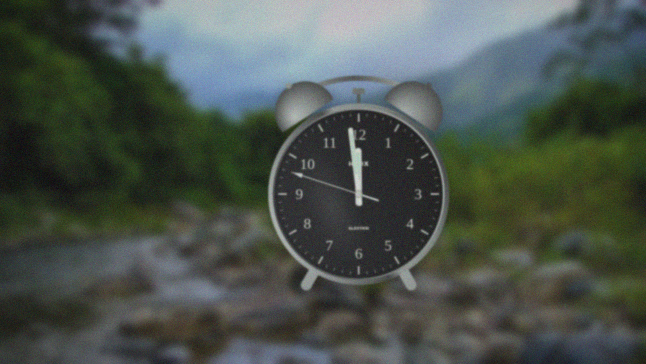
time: 11.58.48
